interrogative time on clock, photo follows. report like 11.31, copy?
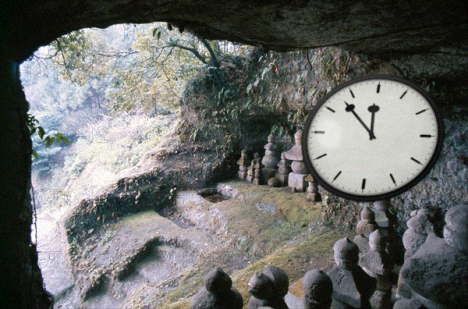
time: 11.53
